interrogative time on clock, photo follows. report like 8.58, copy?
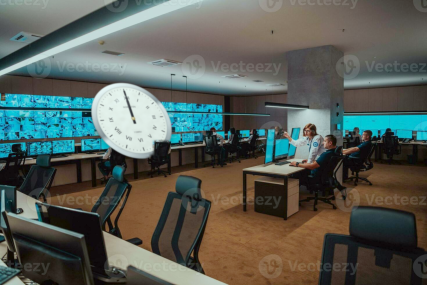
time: 12.00
